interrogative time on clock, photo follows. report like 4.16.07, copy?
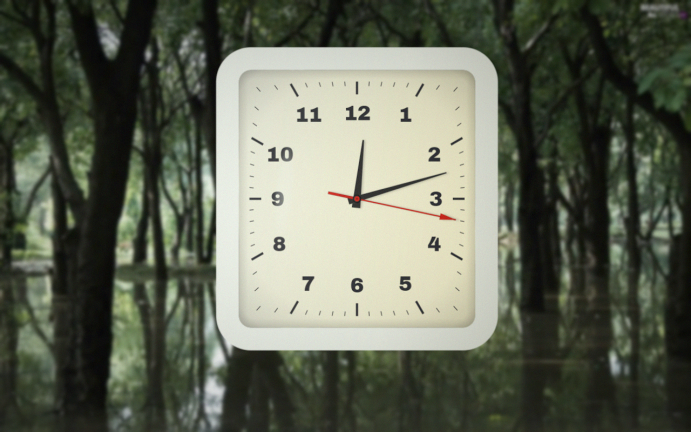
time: 12.12.17
